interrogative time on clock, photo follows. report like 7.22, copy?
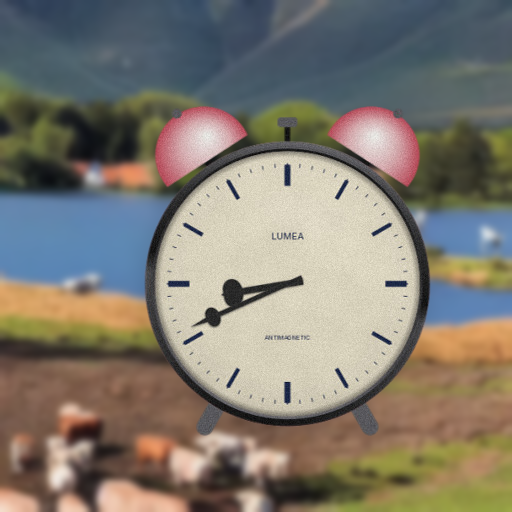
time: 8.41
